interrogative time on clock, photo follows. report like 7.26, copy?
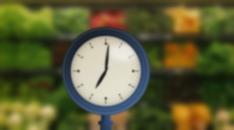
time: 7.01
